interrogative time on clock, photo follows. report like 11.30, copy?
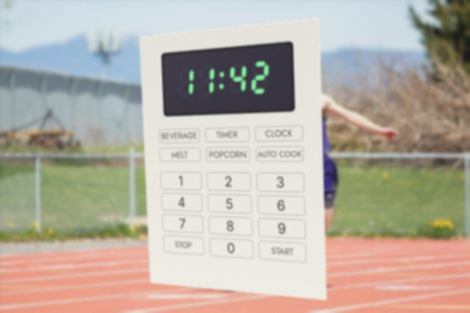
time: 11.42
